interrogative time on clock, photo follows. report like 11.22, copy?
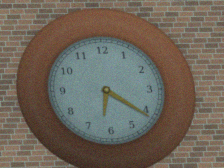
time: 6.21
